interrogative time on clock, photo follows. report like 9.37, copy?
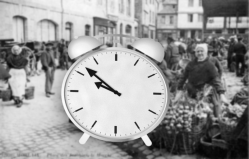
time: 9.52
